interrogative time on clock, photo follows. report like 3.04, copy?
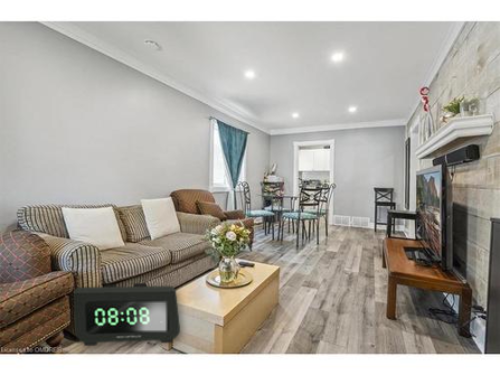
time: 8.08
